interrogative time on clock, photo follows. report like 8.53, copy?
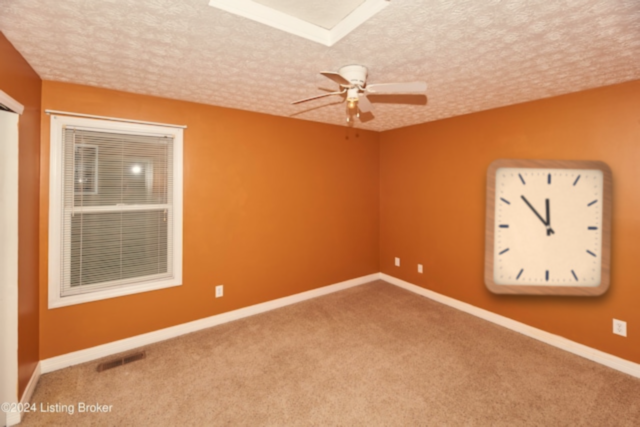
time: 11.53
